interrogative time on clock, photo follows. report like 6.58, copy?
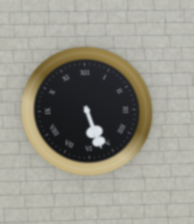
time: 5.27
